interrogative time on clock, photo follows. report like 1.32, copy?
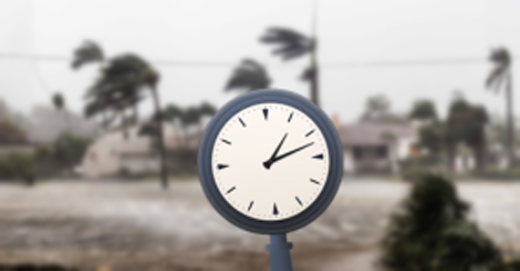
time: 1.12
